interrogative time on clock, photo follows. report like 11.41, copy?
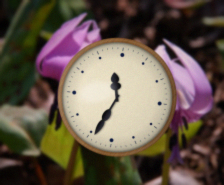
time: 11.34
